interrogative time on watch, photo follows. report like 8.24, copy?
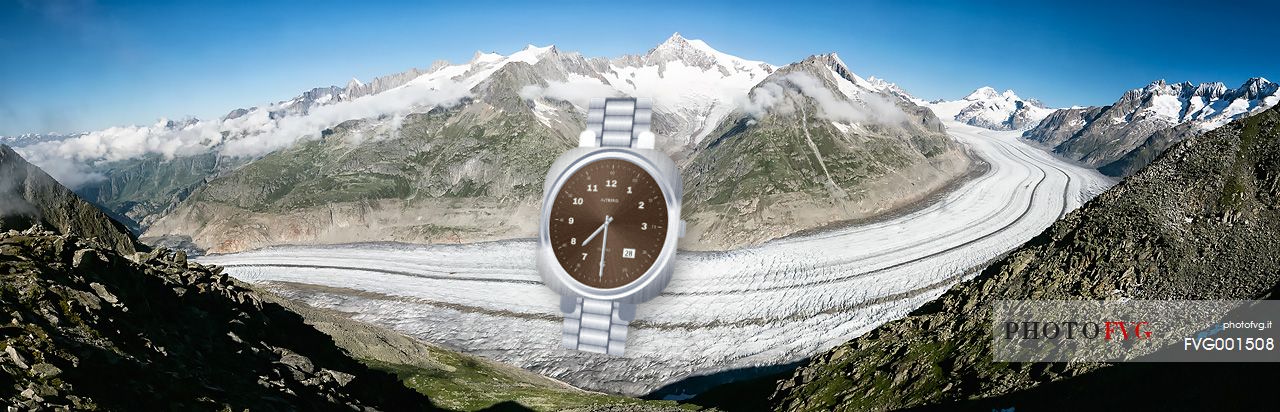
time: 7.30
